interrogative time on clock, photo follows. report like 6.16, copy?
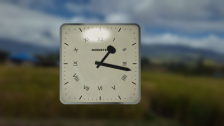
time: 1.17
